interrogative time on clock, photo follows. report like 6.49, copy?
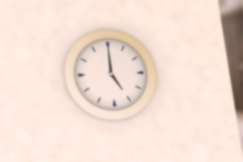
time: 5.00
